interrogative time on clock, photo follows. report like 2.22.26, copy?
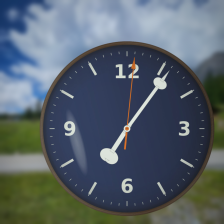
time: 7.06.01
